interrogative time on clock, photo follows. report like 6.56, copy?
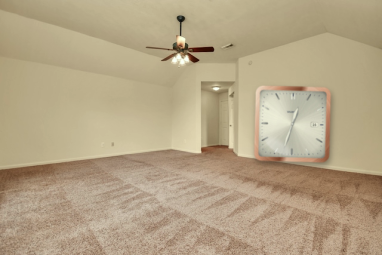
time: 12.33
